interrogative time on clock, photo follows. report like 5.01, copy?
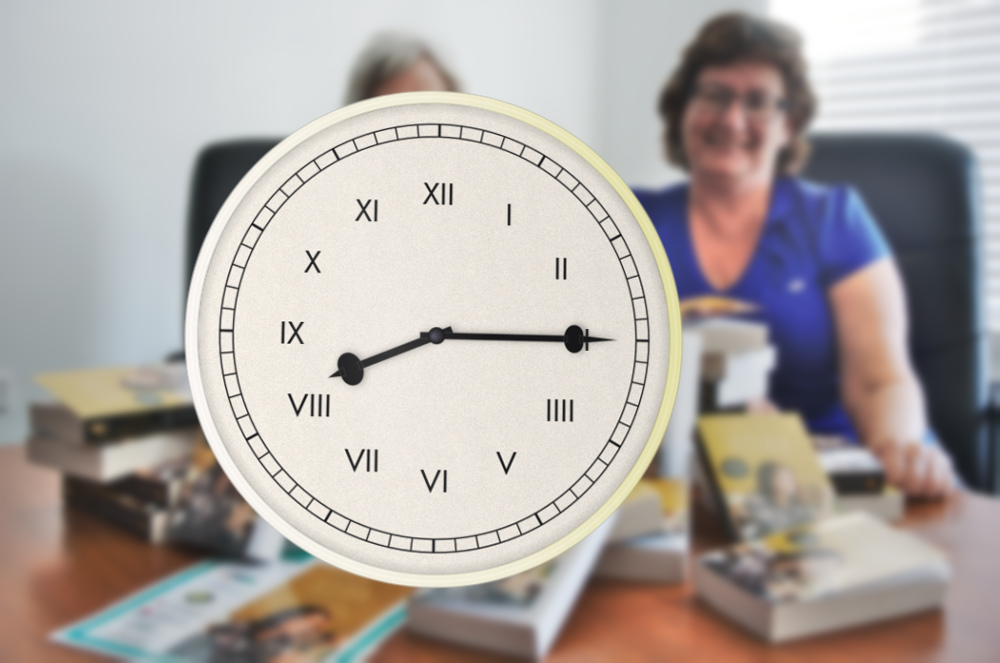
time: 8.15
